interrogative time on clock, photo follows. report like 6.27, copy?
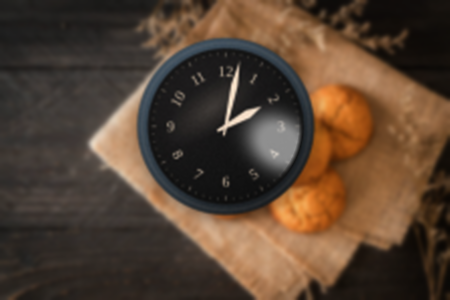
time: 2.02
